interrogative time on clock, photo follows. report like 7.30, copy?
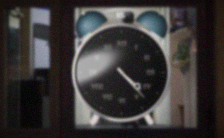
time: 4.23
